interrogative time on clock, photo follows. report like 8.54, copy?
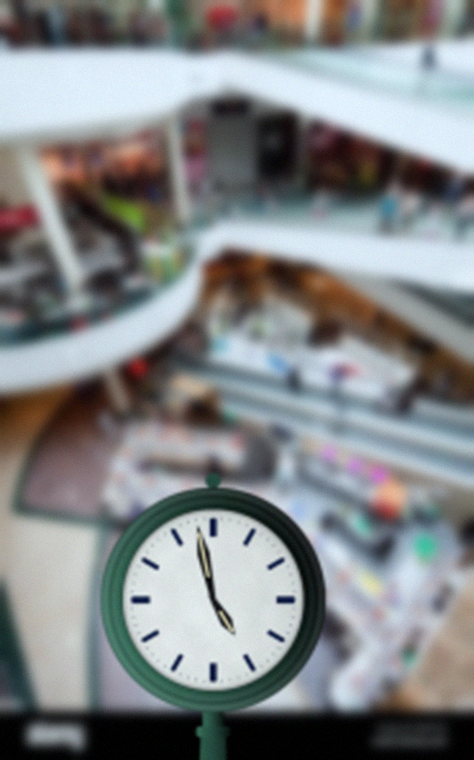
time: 4.58
